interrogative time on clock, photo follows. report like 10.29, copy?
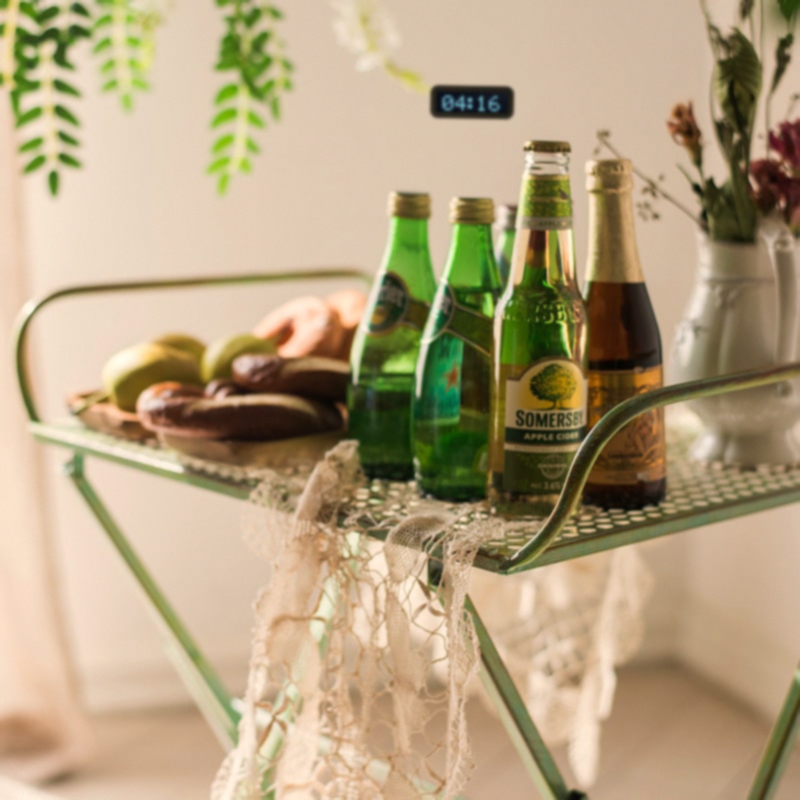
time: 4.16
